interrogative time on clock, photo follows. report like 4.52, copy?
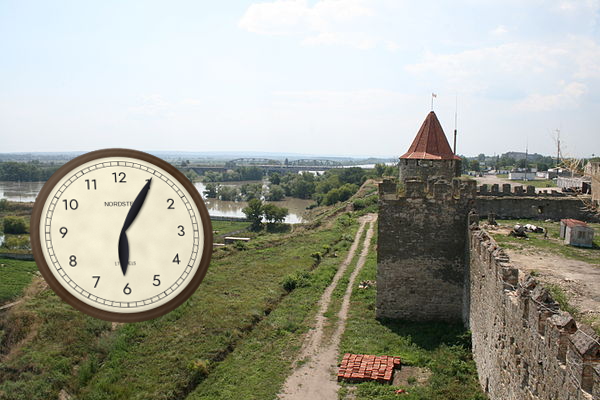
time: 6.05
